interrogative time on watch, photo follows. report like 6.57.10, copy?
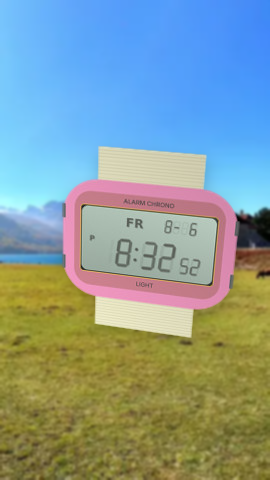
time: 8.32.52
